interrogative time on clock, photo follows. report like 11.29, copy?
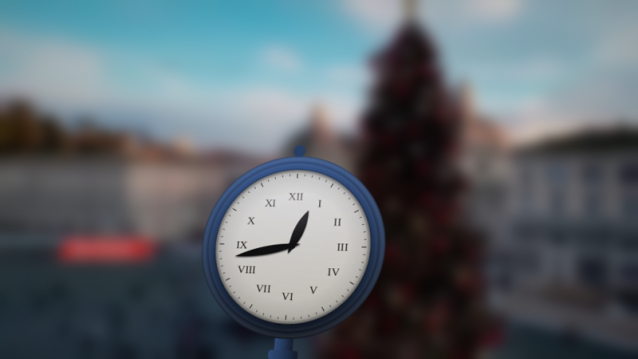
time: 12.43
